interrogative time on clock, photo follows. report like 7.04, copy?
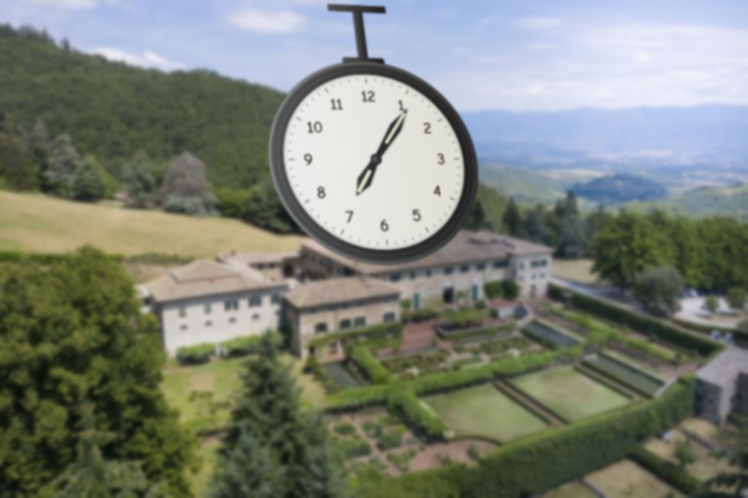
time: 7.06
